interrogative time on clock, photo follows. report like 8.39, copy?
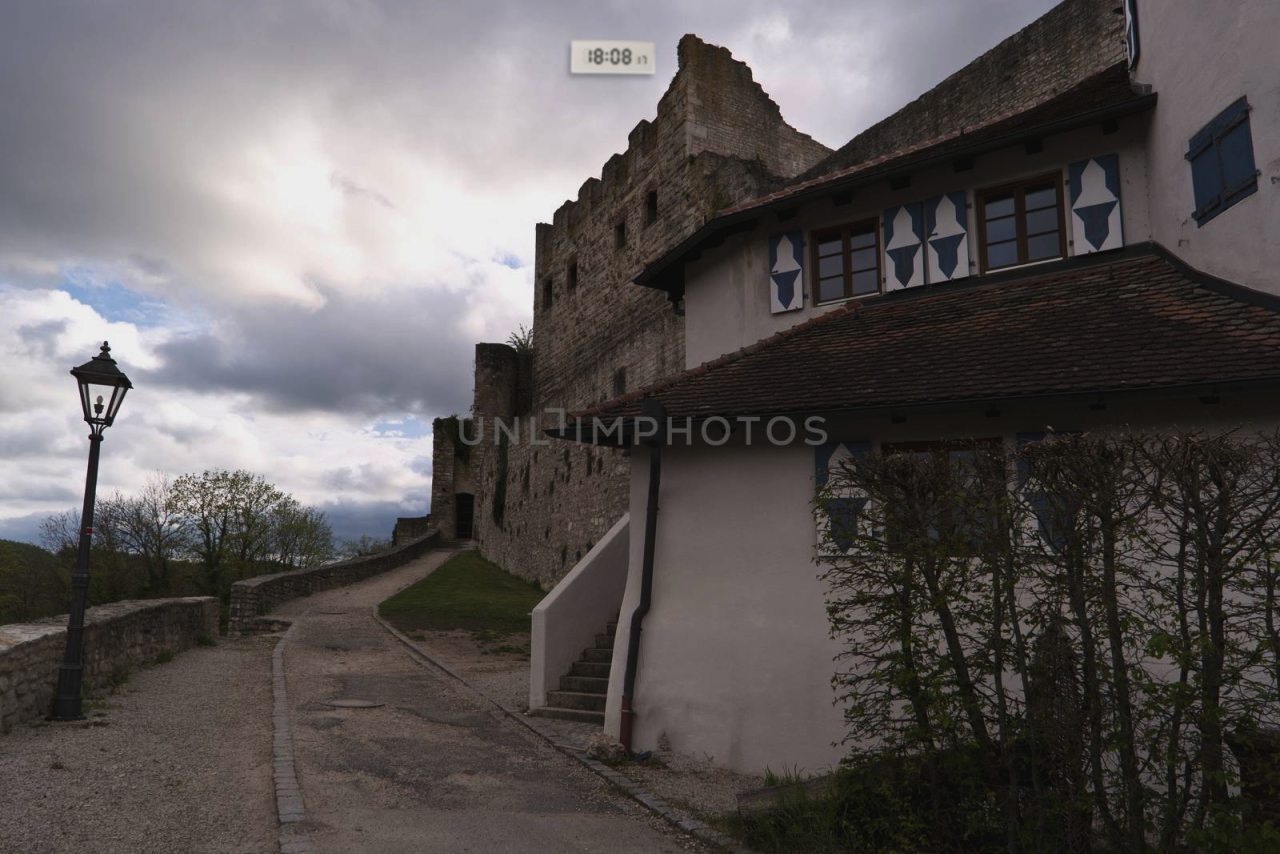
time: 18.08
